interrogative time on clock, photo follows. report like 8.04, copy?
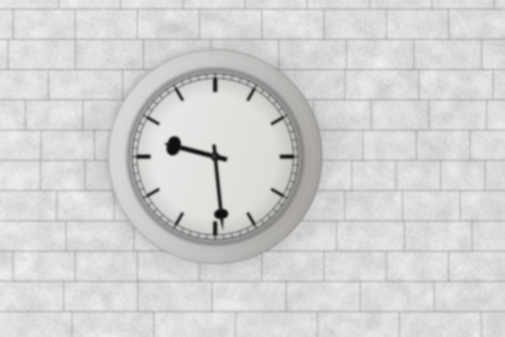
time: 9.29
